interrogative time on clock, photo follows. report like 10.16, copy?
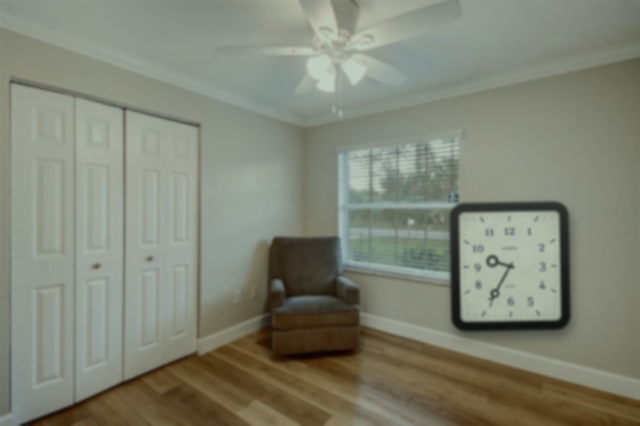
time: 9.35
